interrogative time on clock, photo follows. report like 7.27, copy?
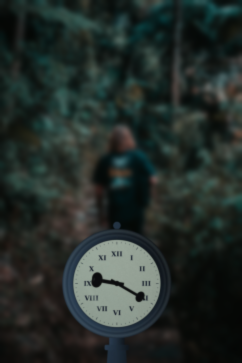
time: 9.20
